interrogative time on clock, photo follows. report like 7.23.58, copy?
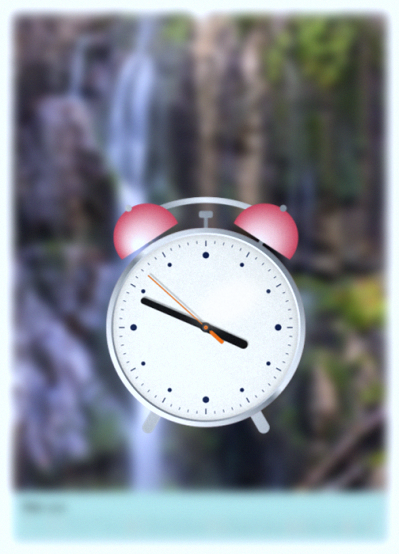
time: 3.48.52
